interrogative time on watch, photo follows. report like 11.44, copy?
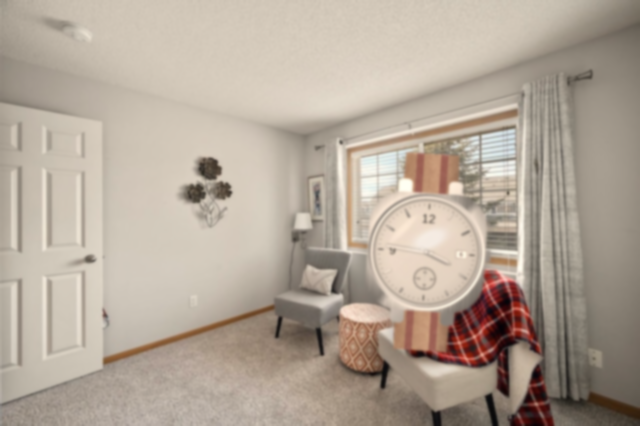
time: 3.46
